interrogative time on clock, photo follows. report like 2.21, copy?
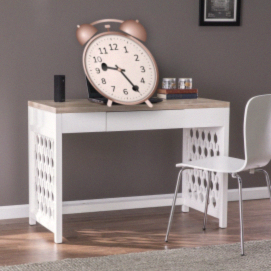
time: 9.25
